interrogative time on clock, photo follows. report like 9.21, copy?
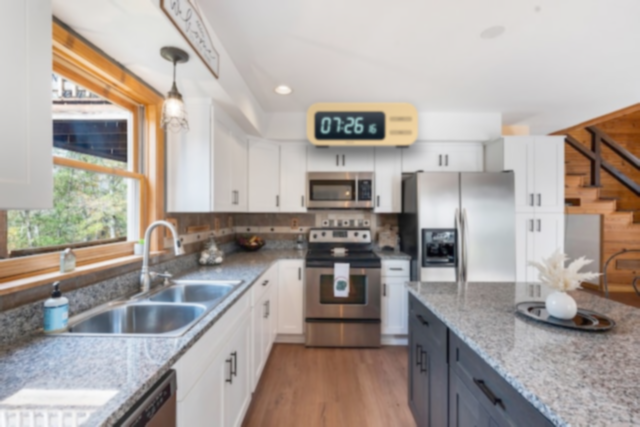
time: 7.26
